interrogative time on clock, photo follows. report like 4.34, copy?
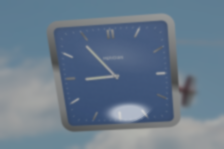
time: 8.54
